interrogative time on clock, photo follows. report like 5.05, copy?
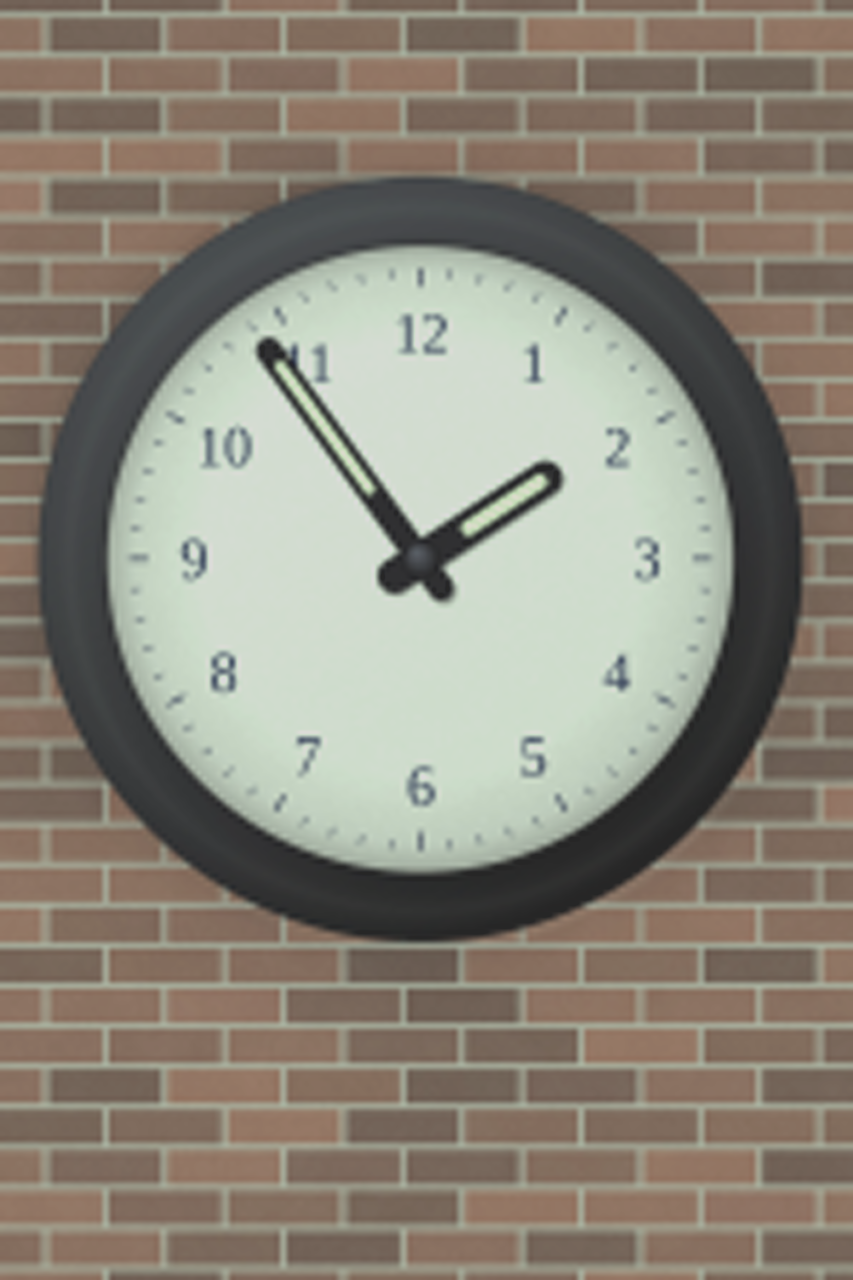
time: 1.54
